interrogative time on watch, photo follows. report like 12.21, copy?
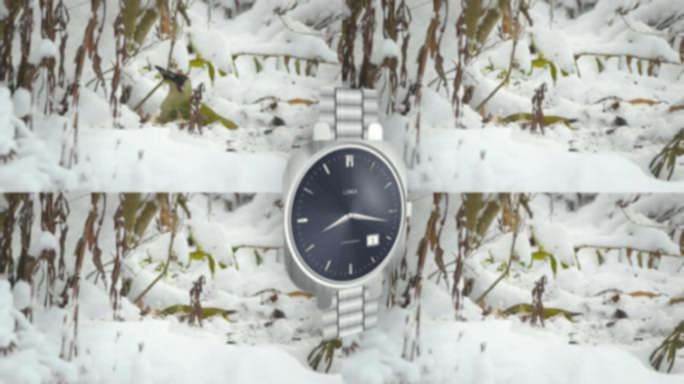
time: 8.17
